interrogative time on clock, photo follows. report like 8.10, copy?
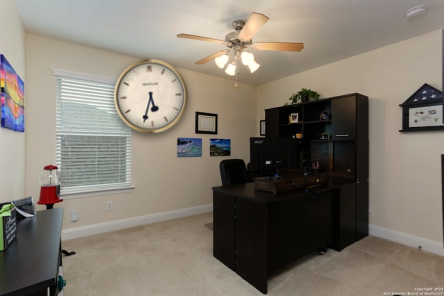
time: 5.33
